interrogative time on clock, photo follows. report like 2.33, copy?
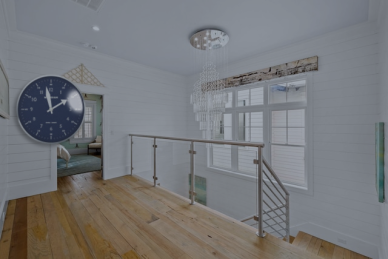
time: 1.58
